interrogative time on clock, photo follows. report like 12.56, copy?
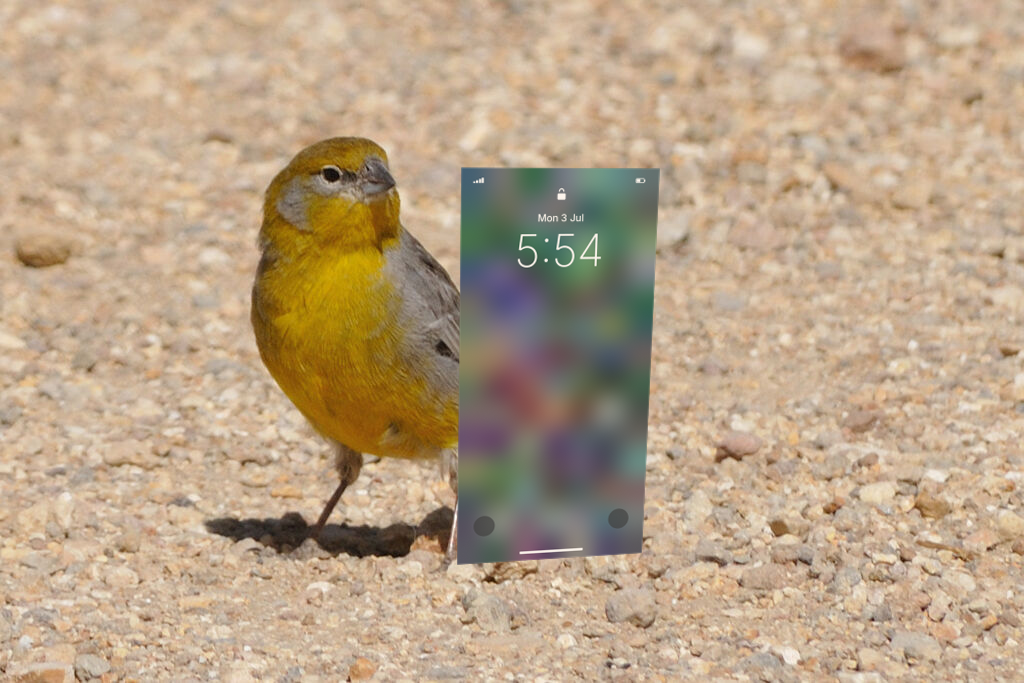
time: 5.54
